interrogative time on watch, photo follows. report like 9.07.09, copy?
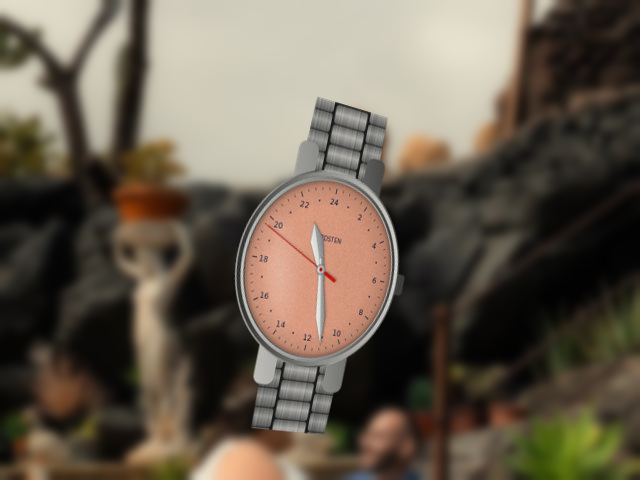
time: 22.27.49
